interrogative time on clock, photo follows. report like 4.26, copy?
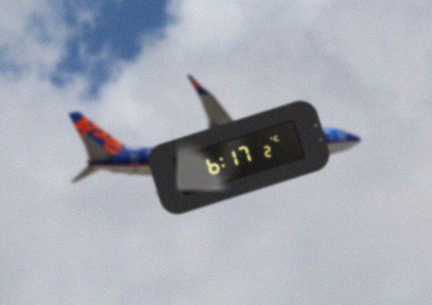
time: 6.17
